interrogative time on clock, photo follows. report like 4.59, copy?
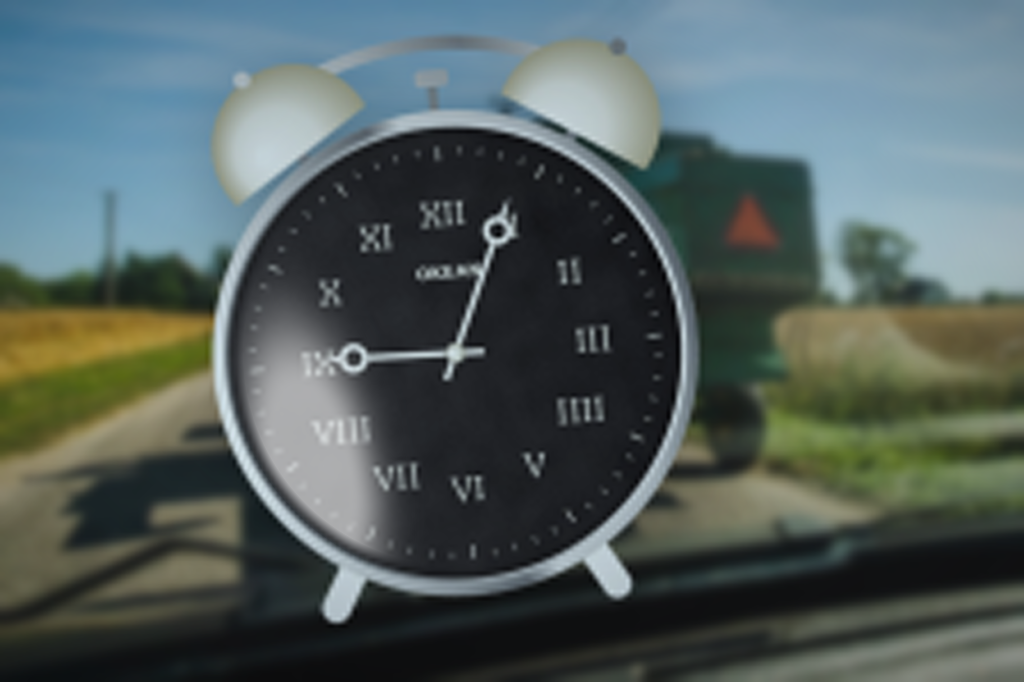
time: 9.04
